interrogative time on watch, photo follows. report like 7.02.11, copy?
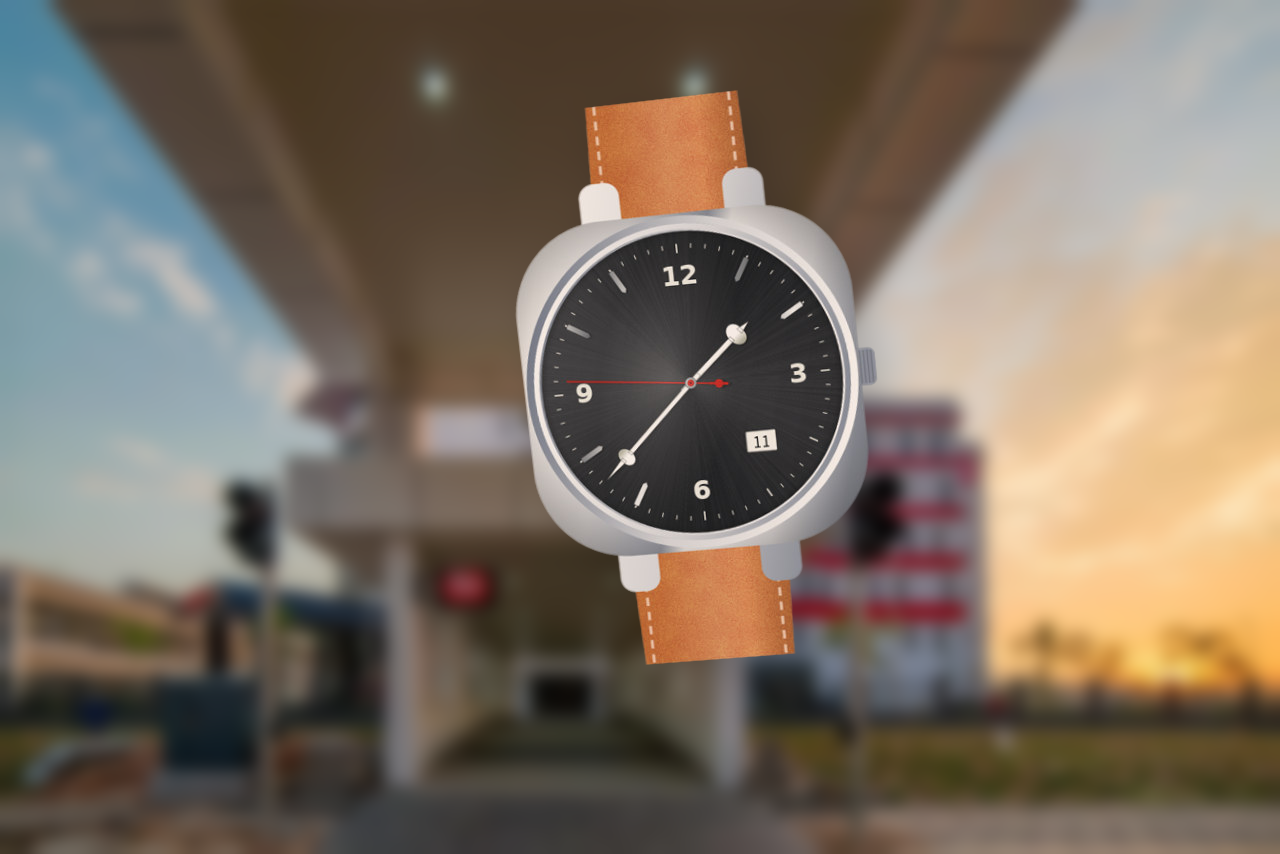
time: 1.37.46
